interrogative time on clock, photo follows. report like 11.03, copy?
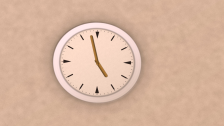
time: 4.58
